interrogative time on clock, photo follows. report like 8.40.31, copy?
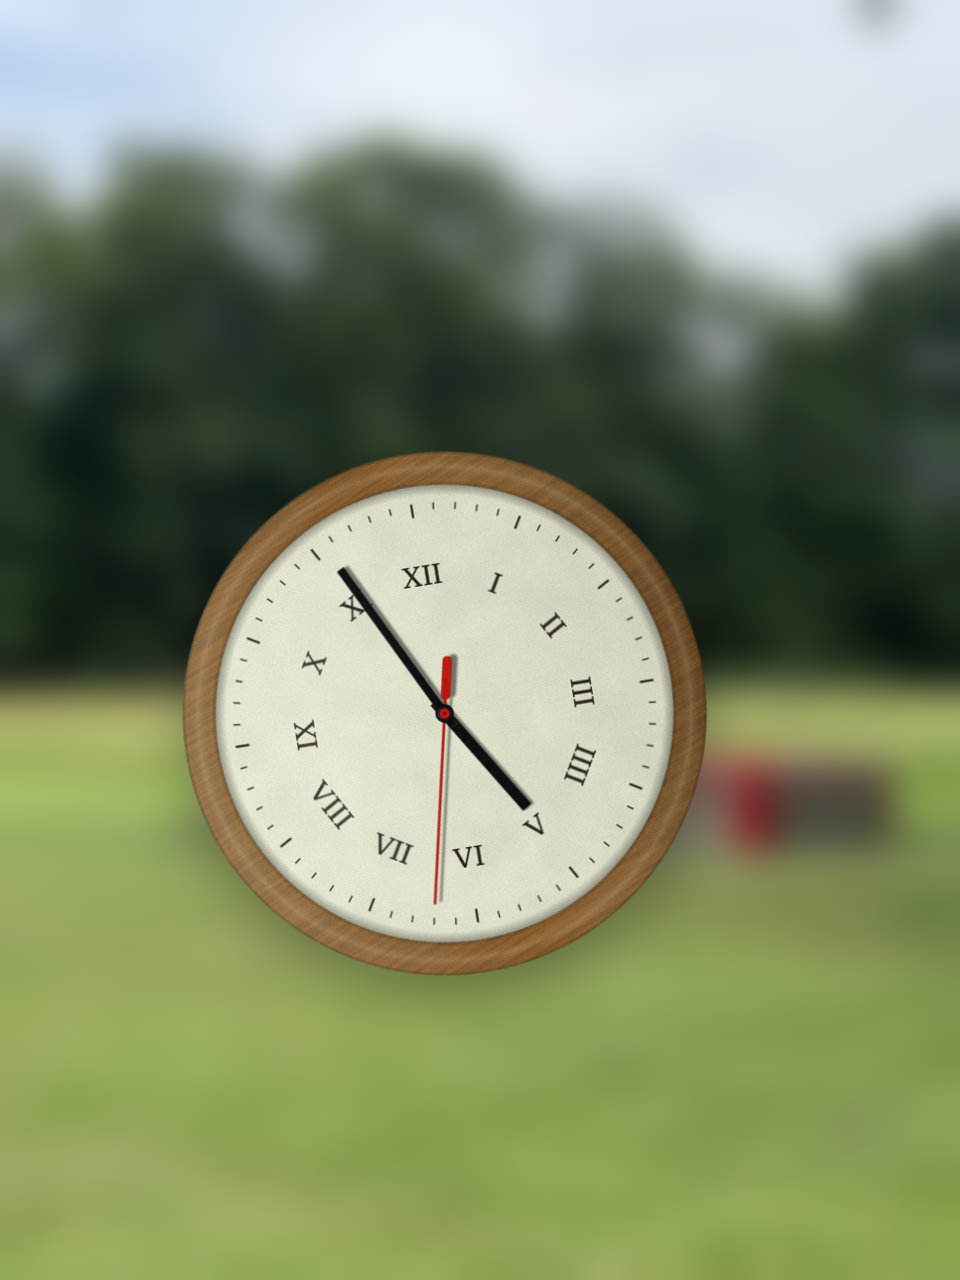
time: 4.55.32
